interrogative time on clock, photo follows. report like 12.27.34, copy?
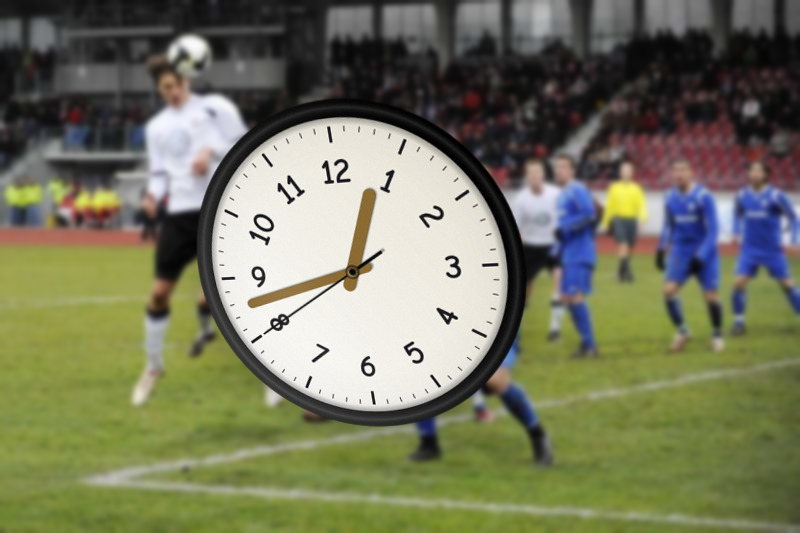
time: 12.42.40
